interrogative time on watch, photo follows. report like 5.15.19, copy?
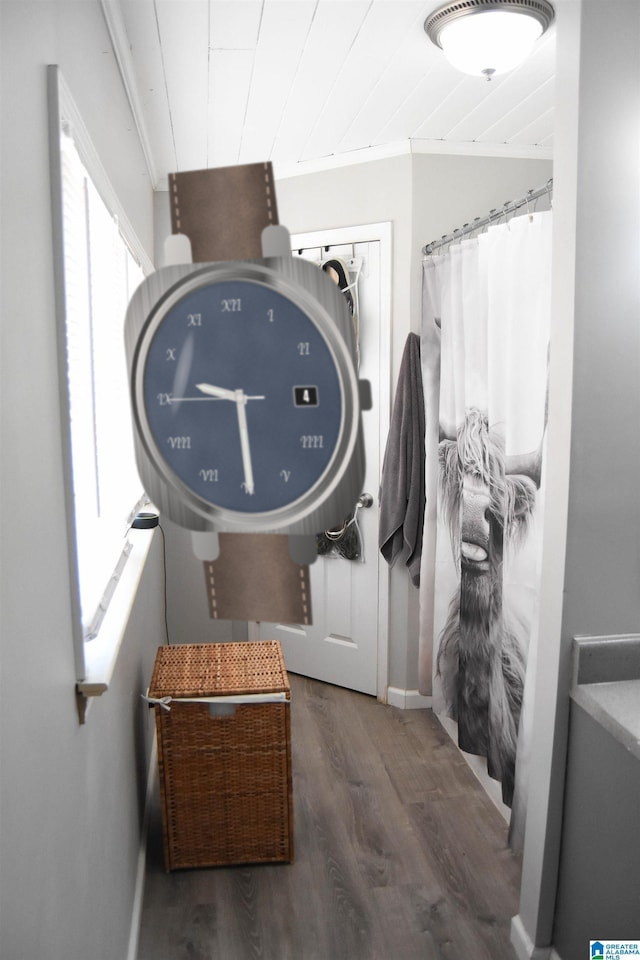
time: 9.29.45
